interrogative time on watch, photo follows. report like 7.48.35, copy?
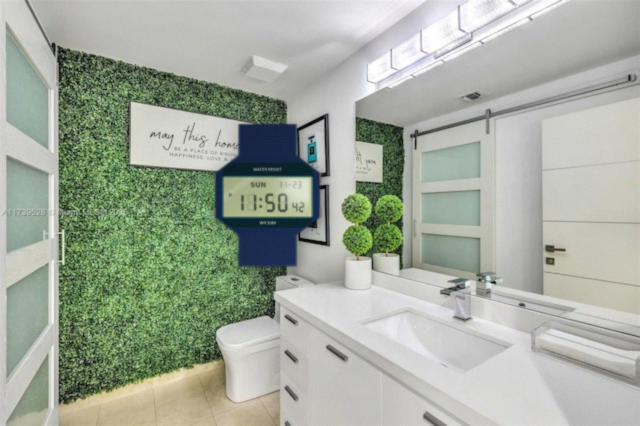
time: 11.50.42
